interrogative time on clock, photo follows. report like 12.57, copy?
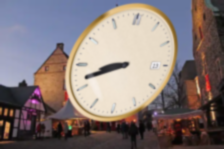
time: 8.42
